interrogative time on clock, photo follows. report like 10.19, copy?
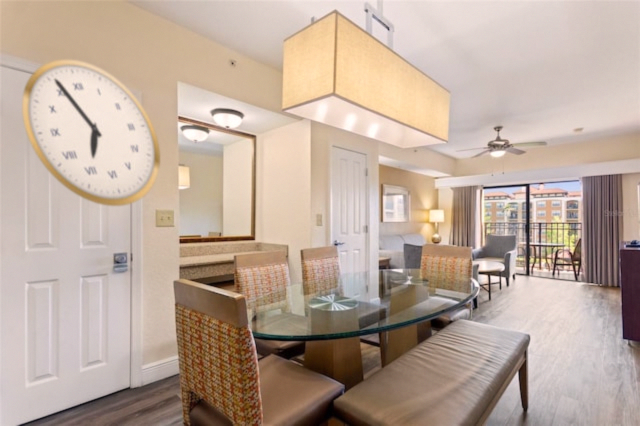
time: 6.56
